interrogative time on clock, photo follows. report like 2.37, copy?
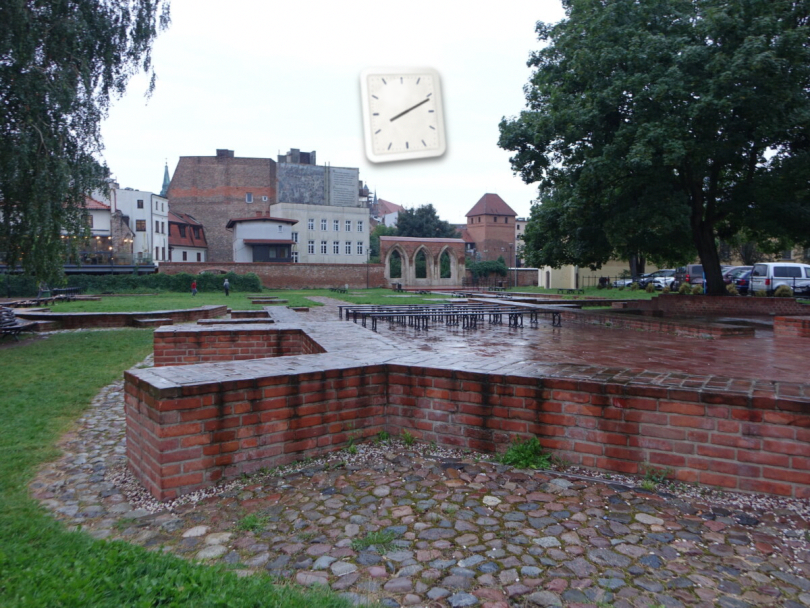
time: 8.11
